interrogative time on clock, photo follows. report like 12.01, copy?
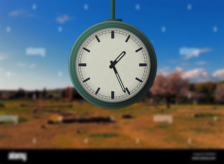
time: 1.26
